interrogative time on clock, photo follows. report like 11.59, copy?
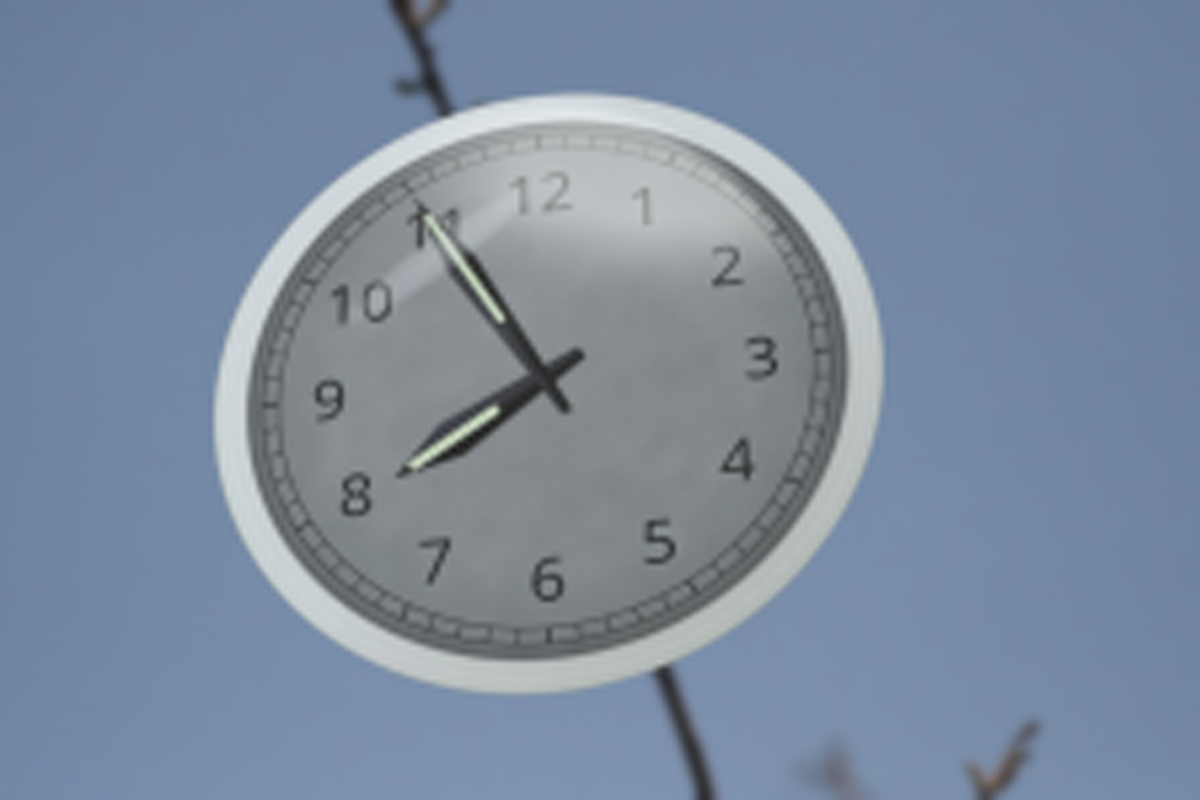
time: 7.55
